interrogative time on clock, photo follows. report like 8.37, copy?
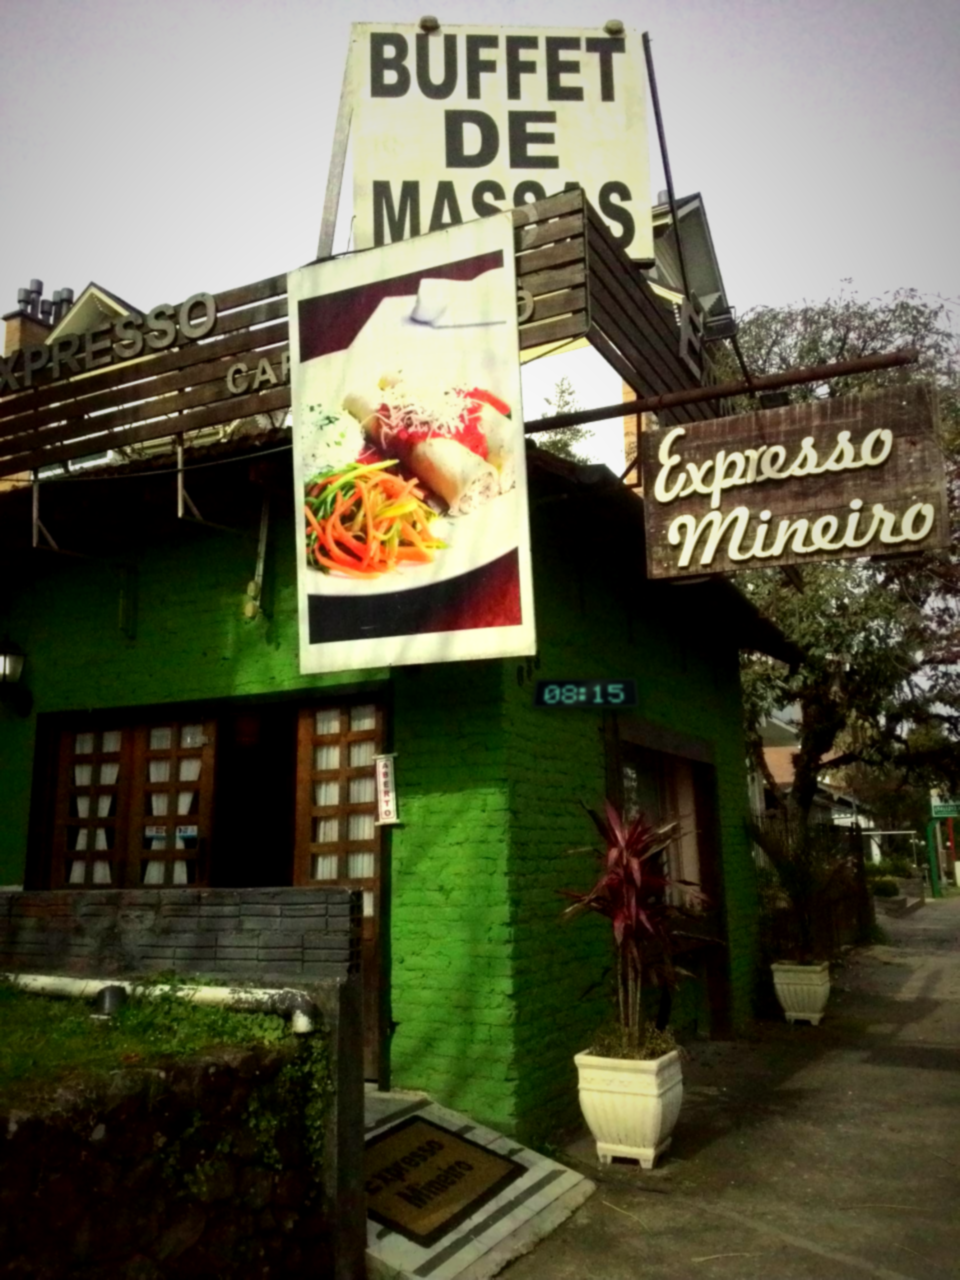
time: 8.15
